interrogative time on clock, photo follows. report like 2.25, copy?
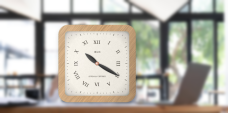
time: 10.20
